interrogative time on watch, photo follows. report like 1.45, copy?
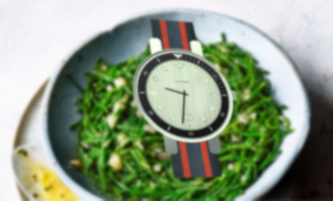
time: 9.32
